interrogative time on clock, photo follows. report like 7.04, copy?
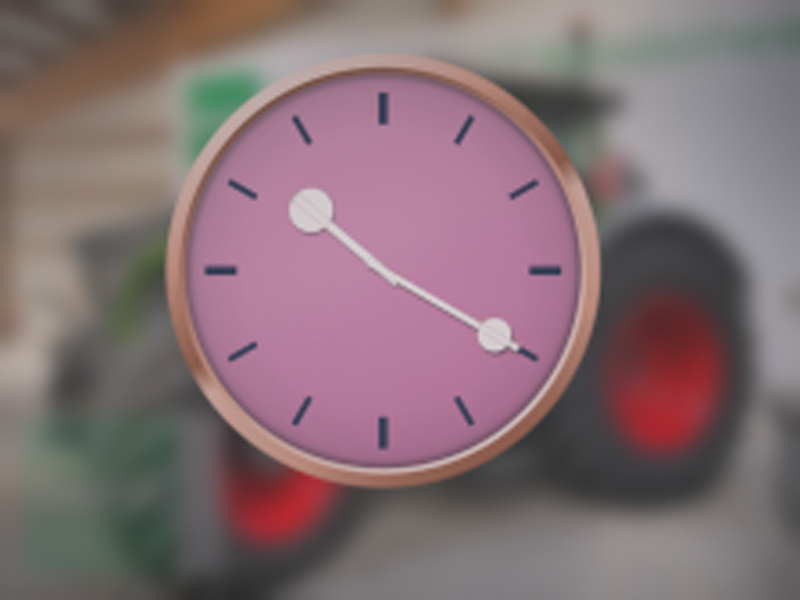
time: 10.20
